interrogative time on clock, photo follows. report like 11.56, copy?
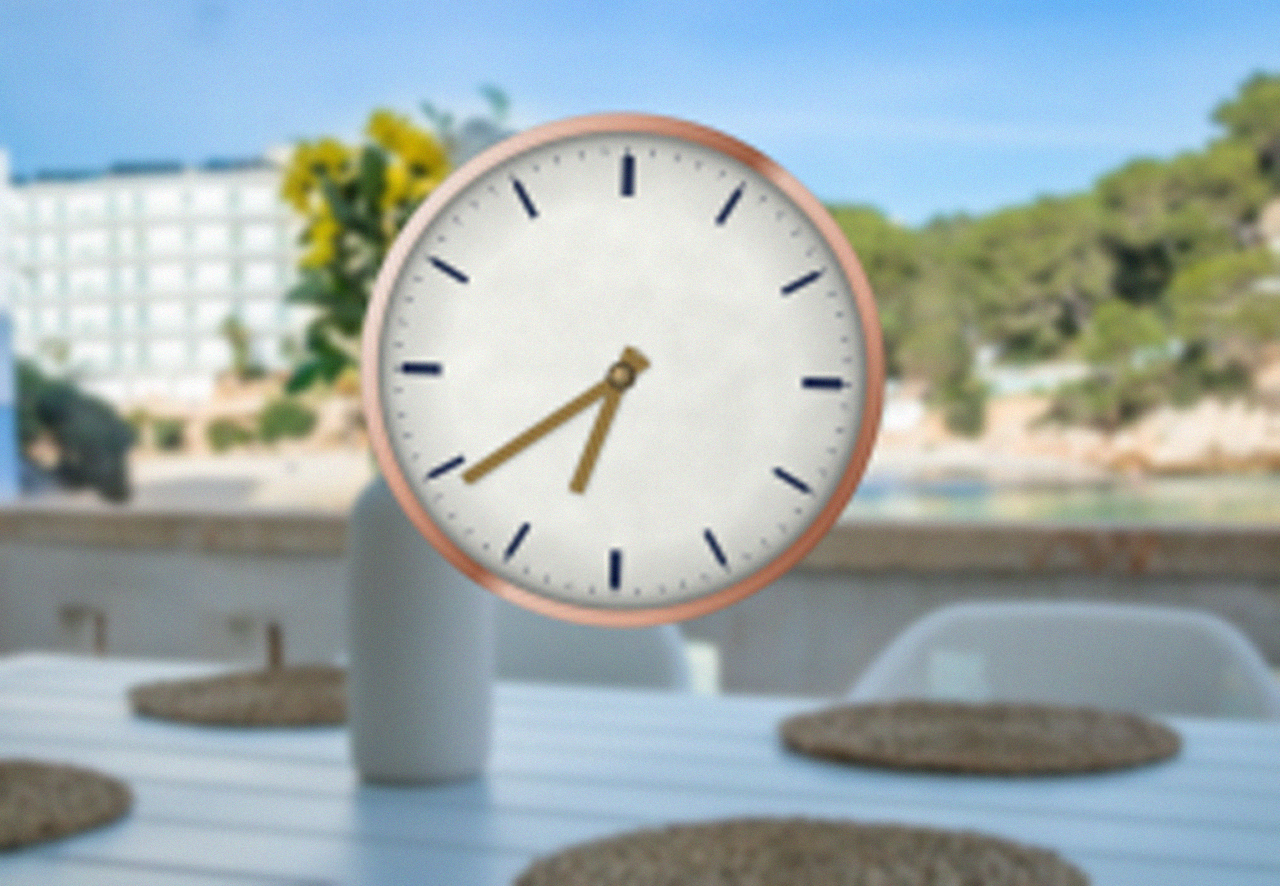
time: 6.39
